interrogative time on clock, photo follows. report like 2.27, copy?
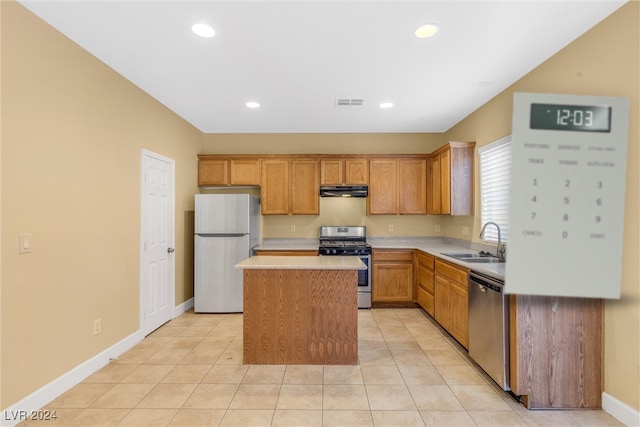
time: 12.03
